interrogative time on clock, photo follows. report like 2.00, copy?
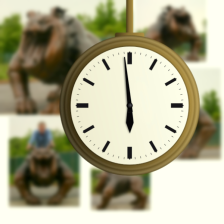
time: 5.59
